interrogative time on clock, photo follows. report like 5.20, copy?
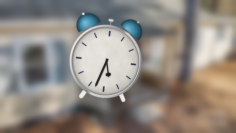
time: 5.33
